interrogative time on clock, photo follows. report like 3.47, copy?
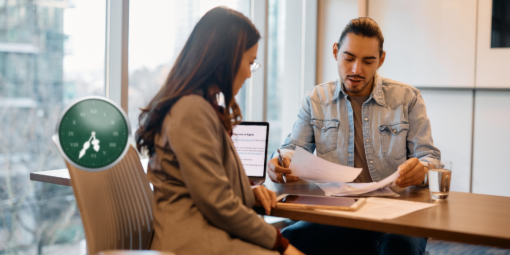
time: 5.35
